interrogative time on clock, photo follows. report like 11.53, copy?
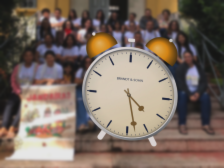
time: 4.28
